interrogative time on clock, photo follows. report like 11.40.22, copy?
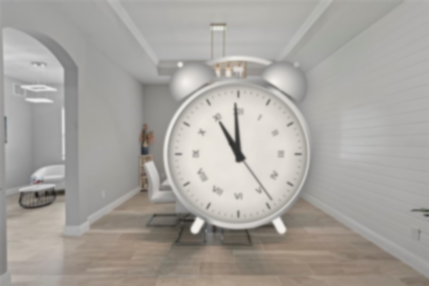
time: 10.59.24
